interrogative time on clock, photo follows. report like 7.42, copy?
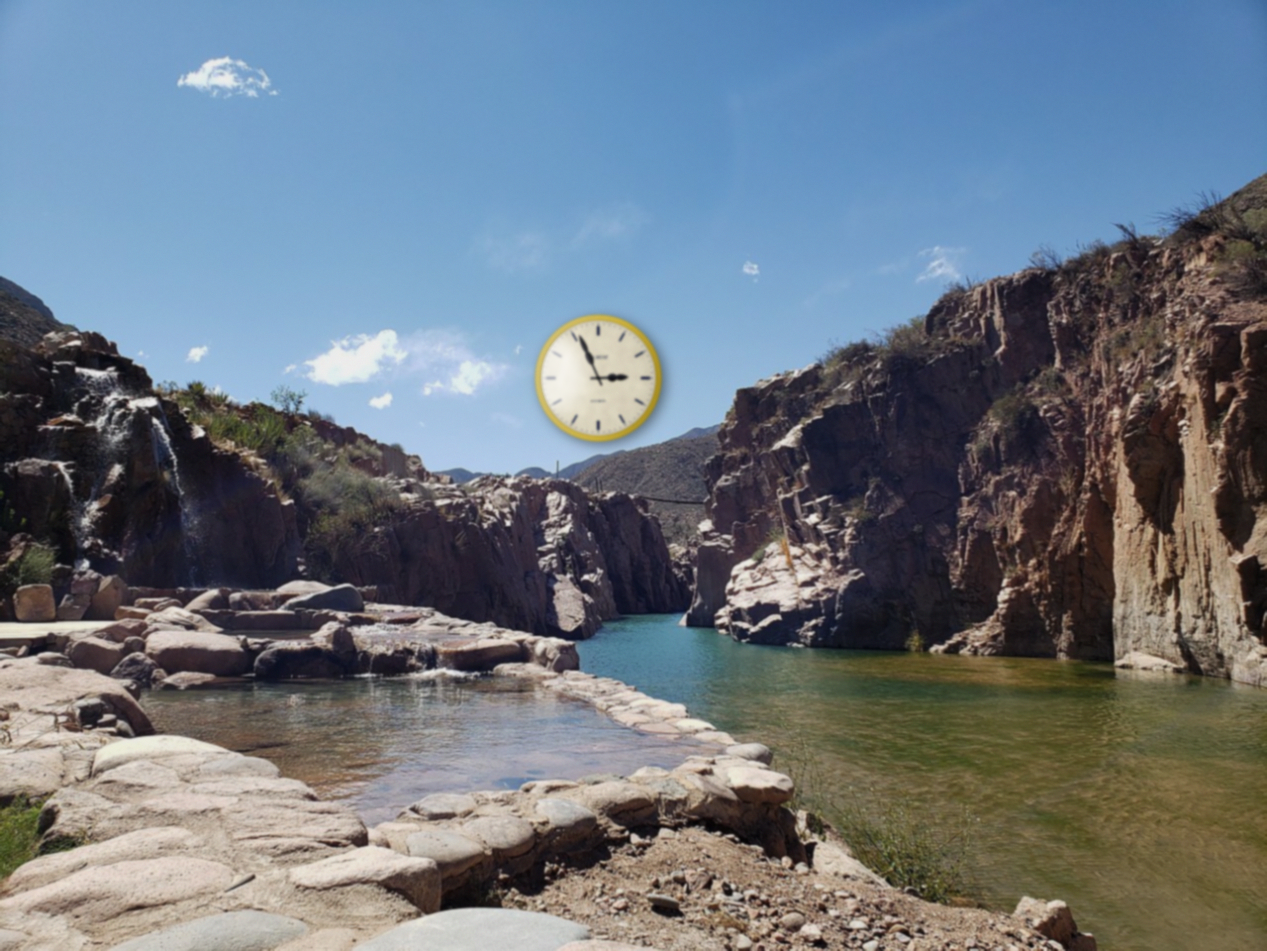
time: 2.56
